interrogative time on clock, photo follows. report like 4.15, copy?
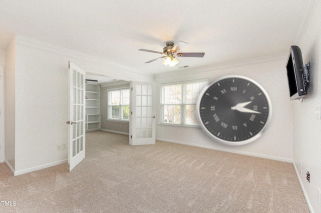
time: 2.17
